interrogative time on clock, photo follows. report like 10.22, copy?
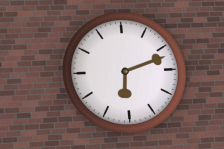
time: 6.12
